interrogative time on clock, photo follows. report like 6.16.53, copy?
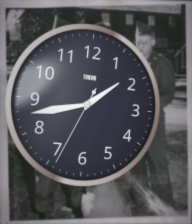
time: 1.42.34
